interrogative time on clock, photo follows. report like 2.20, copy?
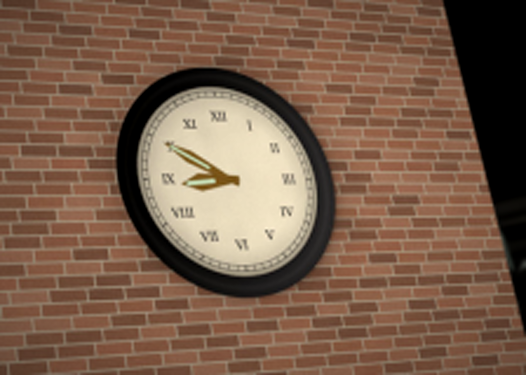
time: 8.50
